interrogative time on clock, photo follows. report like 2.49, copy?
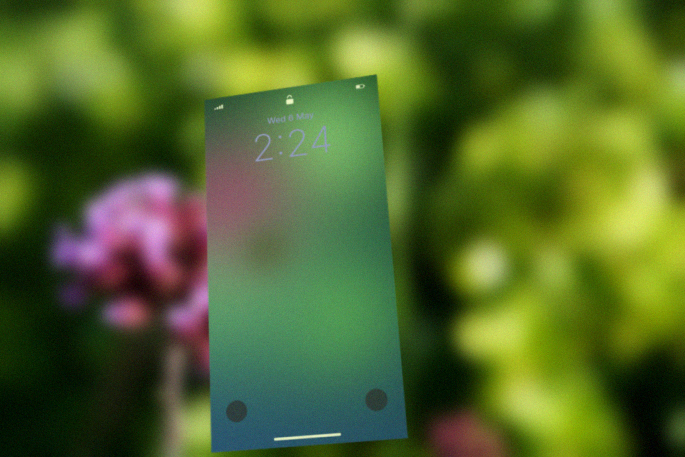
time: 2.24
